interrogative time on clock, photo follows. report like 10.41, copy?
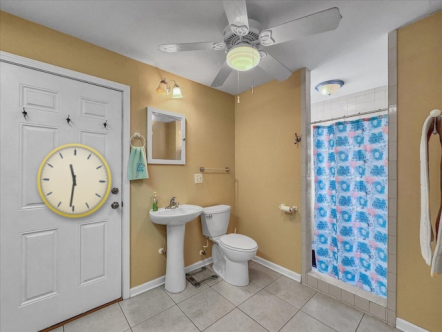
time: 11.31
